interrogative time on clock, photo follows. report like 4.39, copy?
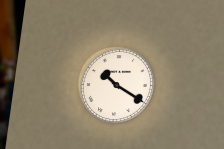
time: 10.20
